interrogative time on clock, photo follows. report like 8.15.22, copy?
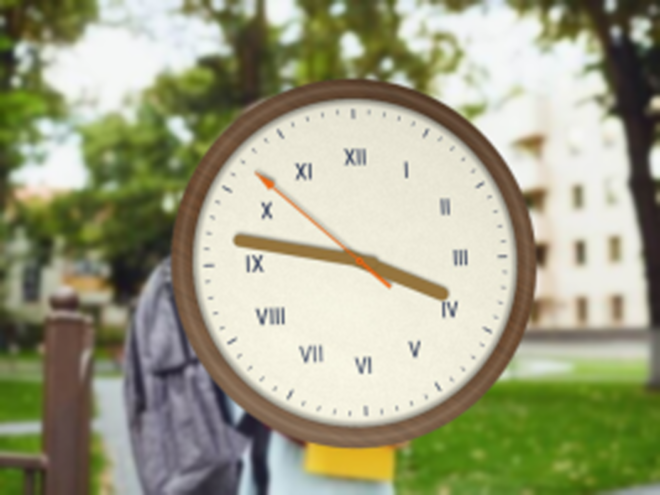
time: 3.46.52
